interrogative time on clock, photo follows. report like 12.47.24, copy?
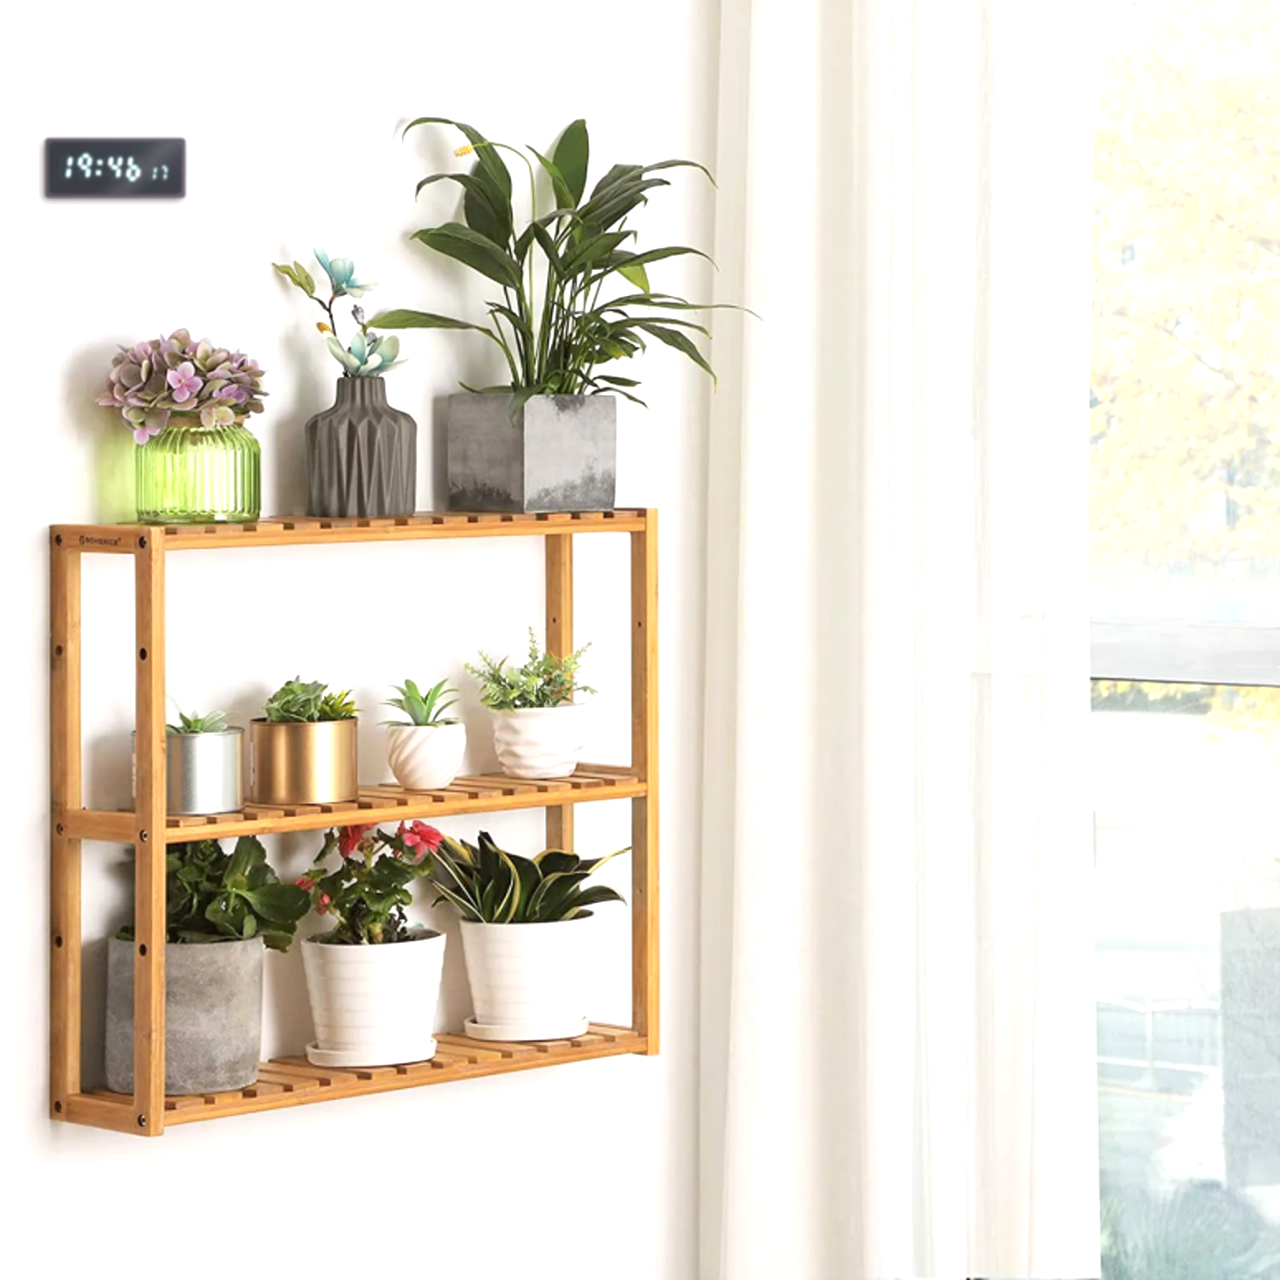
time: 19.46.17
